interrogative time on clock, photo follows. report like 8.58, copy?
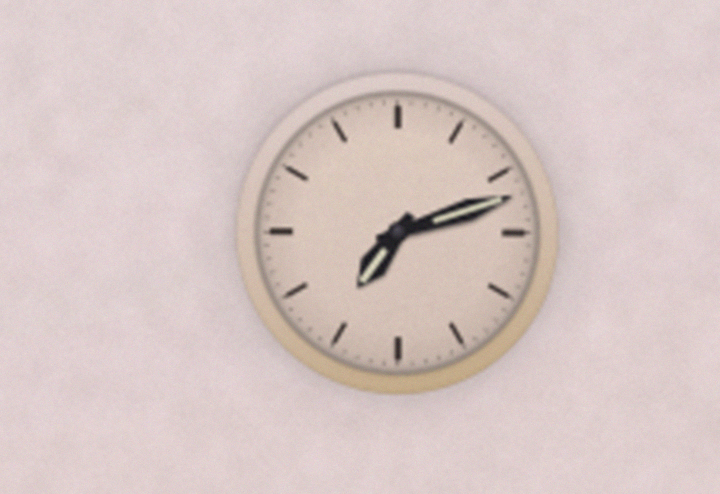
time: 7.12
